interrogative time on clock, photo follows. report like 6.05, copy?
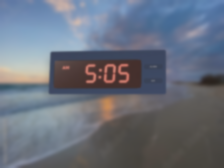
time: 5.05
